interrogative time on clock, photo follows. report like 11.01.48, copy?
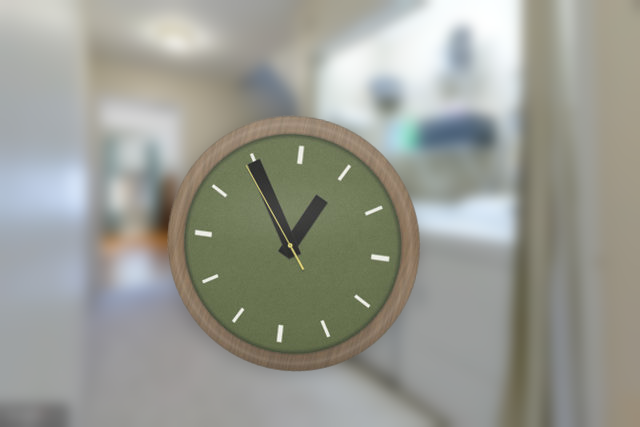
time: 12.54.54
